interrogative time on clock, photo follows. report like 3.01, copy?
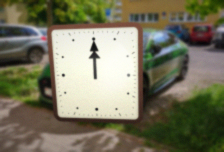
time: 12.00
